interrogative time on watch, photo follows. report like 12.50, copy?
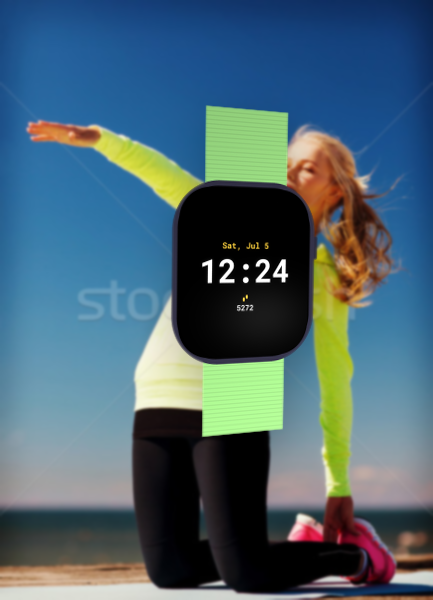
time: 12.24
